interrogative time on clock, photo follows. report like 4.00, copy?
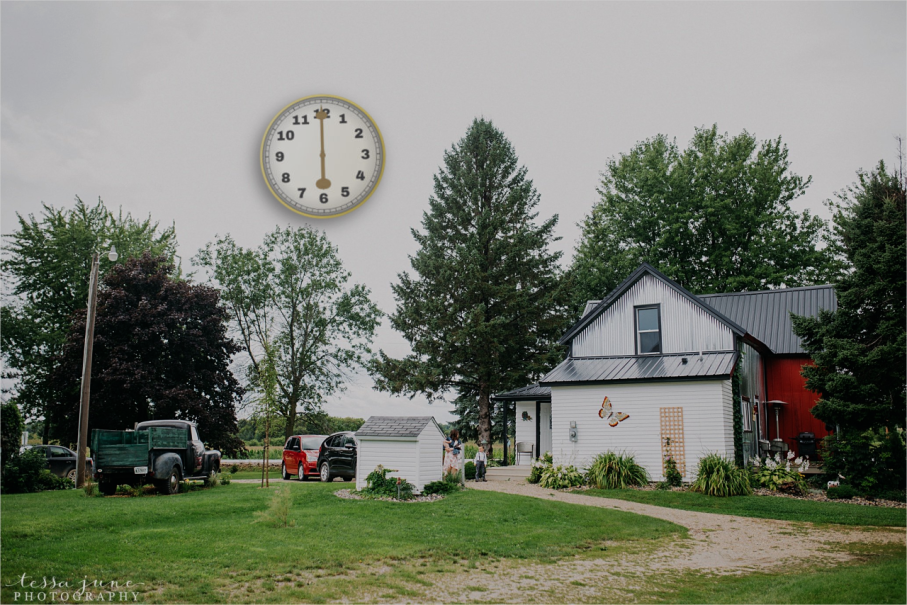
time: 6.00
